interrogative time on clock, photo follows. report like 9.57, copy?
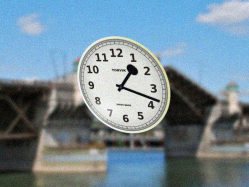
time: 1.18
